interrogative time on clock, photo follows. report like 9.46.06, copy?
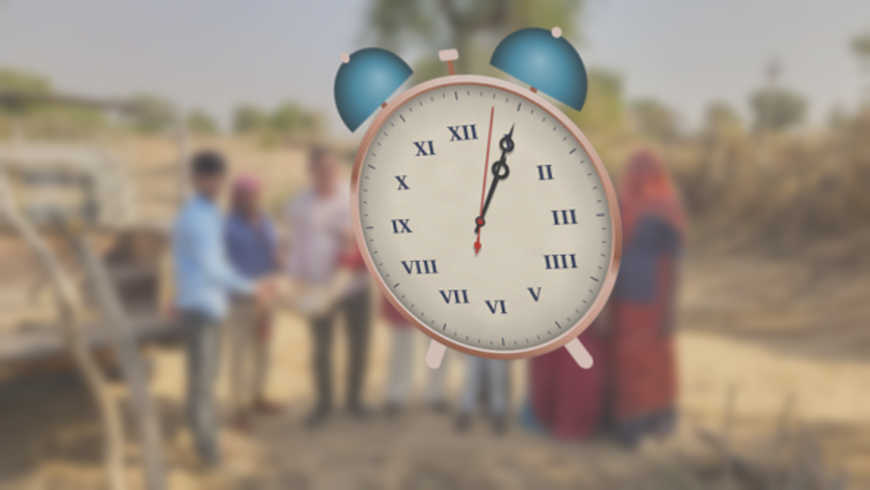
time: 1.05.03
